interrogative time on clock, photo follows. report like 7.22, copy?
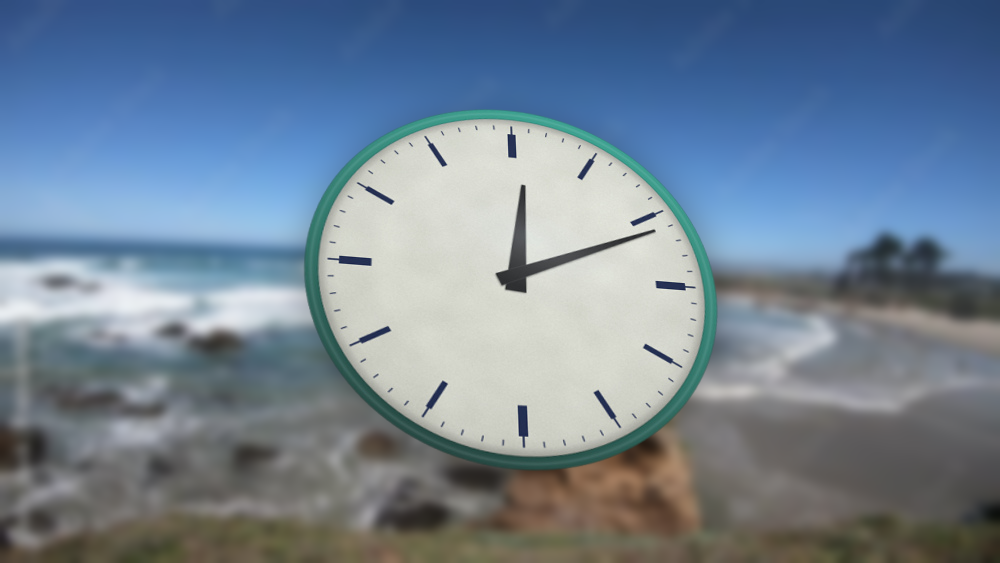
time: 12.11
